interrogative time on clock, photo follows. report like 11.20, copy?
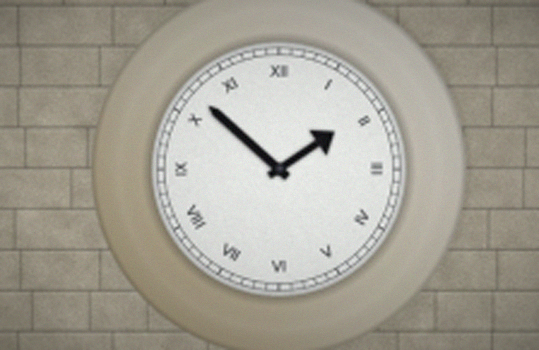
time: 1.52
